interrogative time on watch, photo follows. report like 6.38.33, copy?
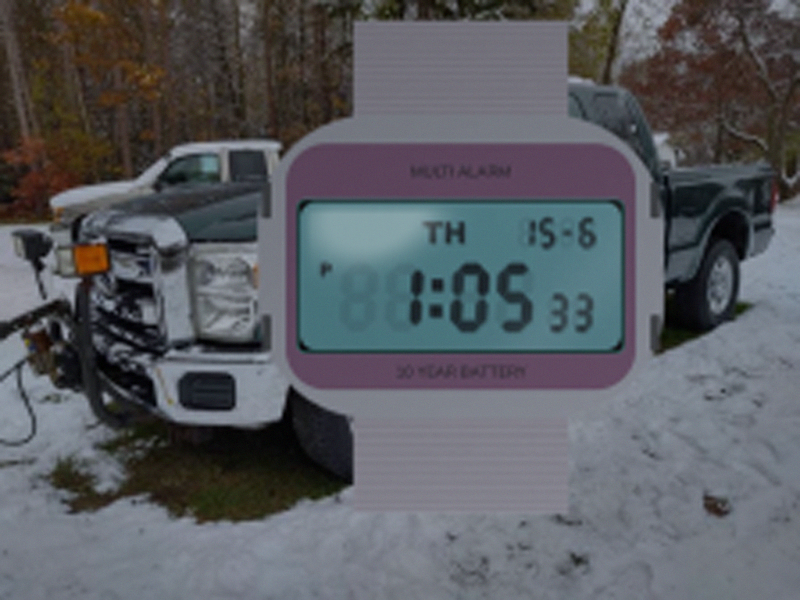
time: 1.05.33
